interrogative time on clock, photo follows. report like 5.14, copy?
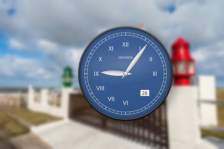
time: 9.06
